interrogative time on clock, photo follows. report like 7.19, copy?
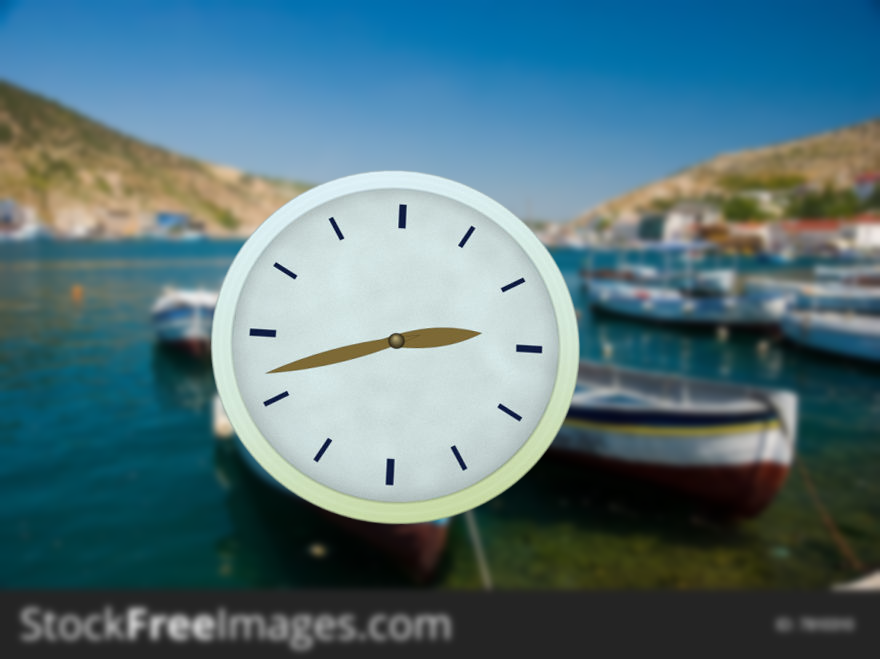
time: 2.42
